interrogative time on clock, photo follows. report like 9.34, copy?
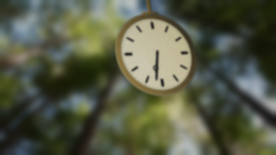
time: 6.32
